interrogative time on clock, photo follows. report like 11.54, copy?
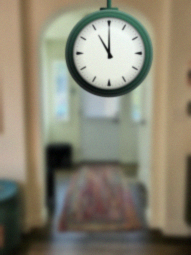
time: 11.00
